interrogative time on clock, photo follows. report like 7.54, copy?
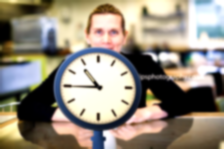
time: 10.45
